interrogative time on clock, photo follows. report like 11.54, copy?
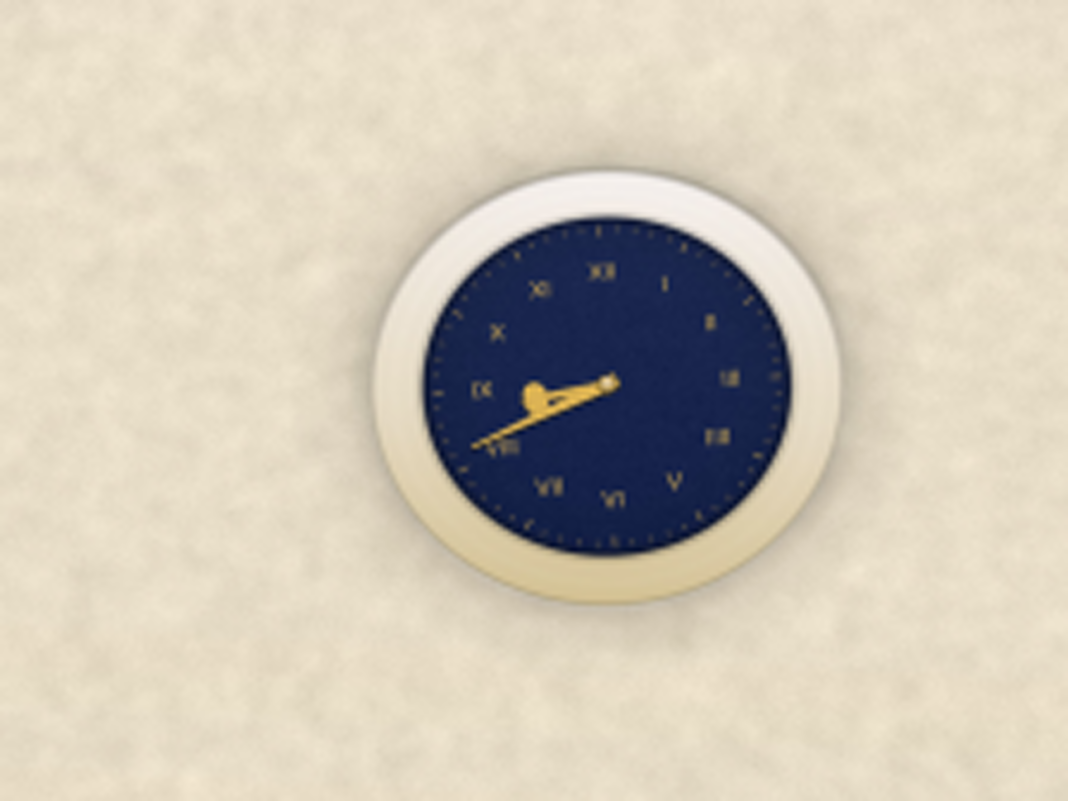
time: 8.41
